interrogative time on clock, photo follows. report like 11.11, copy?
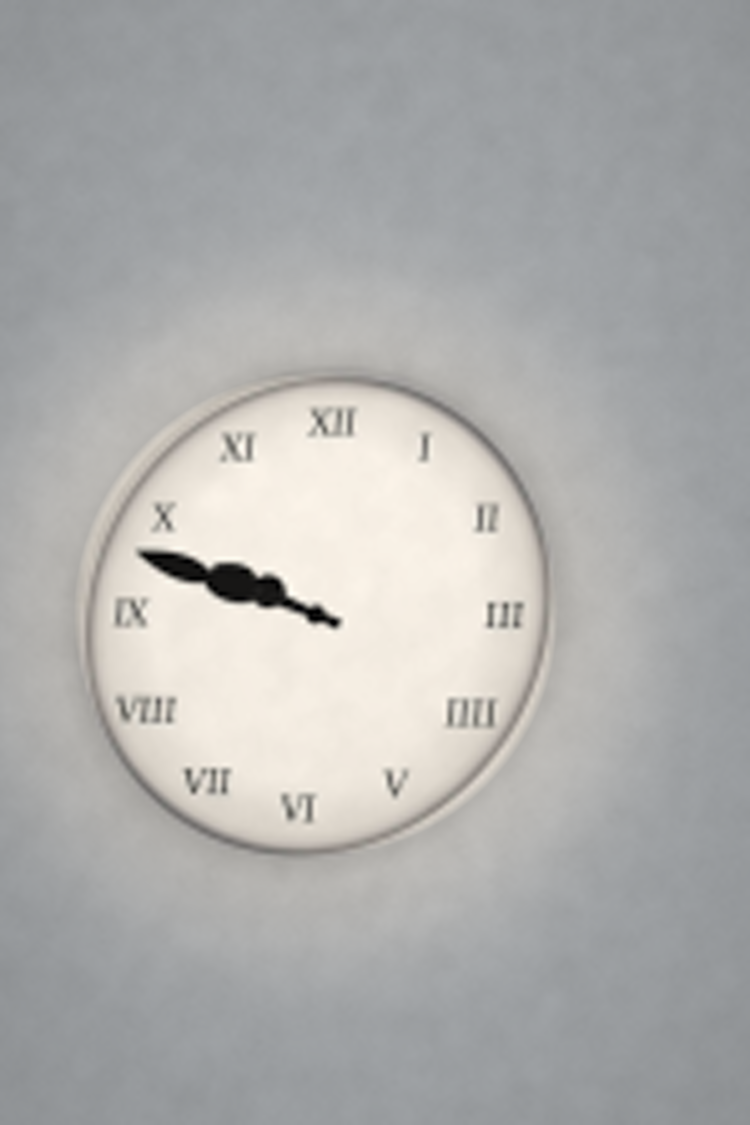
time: 9.48
